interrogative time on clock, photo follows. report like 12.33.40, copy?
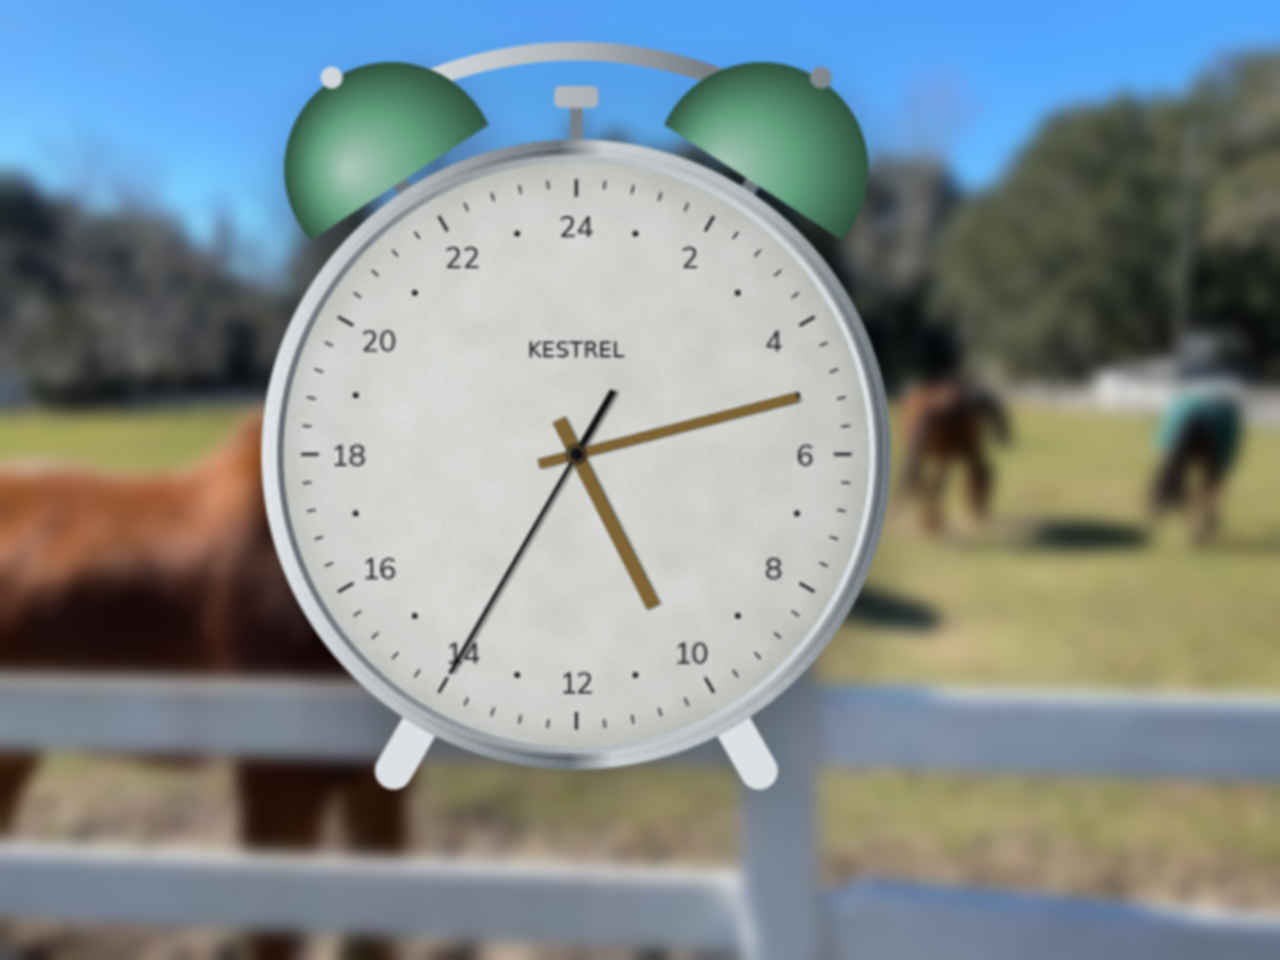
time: 10.12.35
